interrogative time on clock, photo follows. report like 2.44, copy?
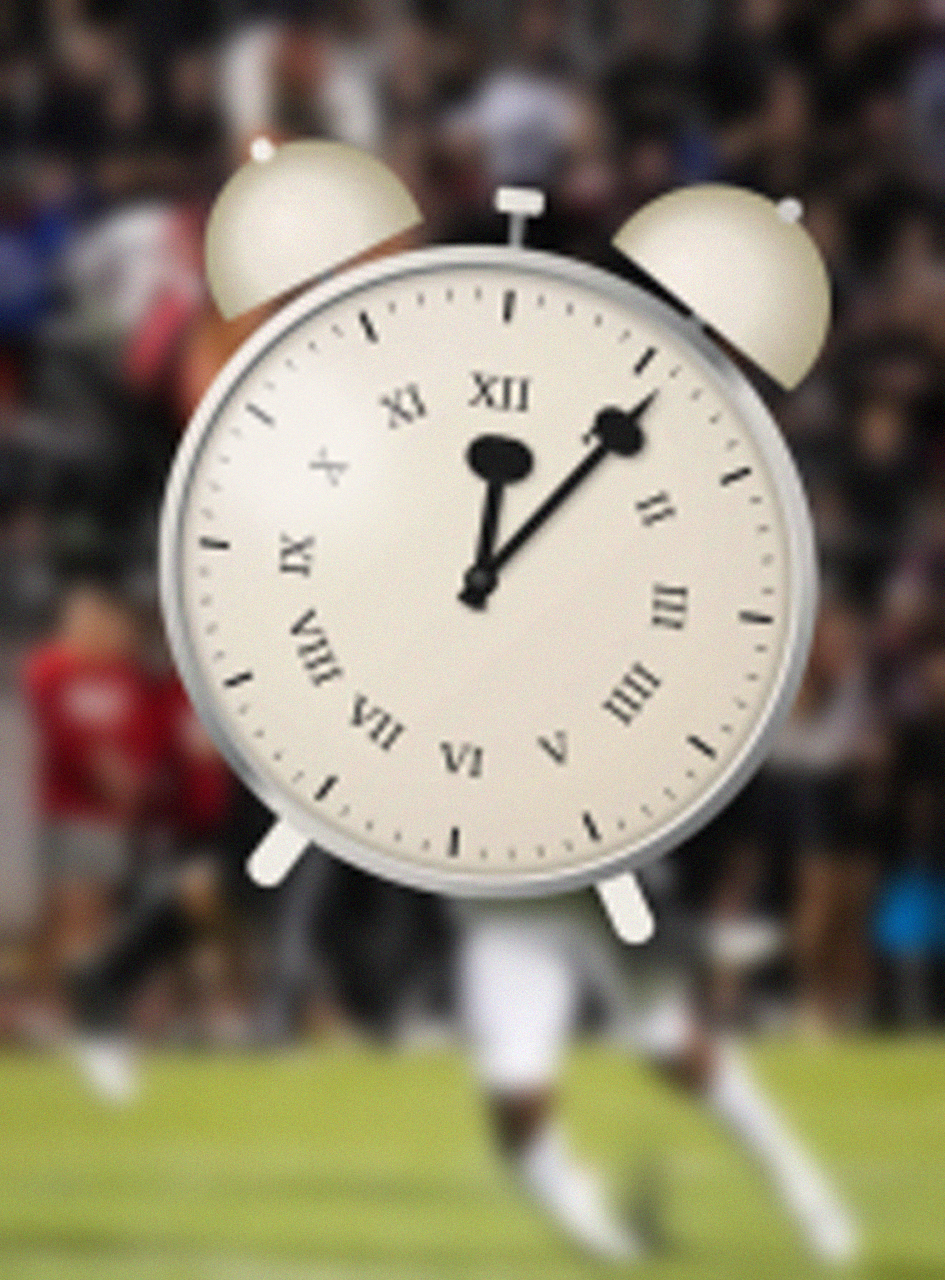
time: 12.06
